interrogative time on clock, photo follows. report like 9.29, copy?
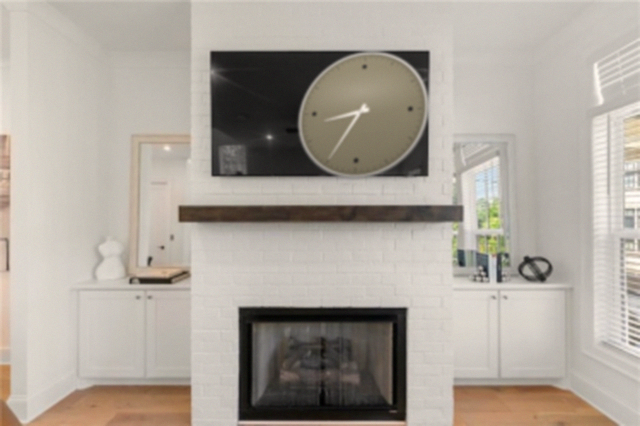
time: 8.35
